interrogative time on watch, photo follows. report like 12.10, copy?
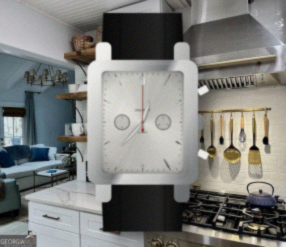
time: 12.37
